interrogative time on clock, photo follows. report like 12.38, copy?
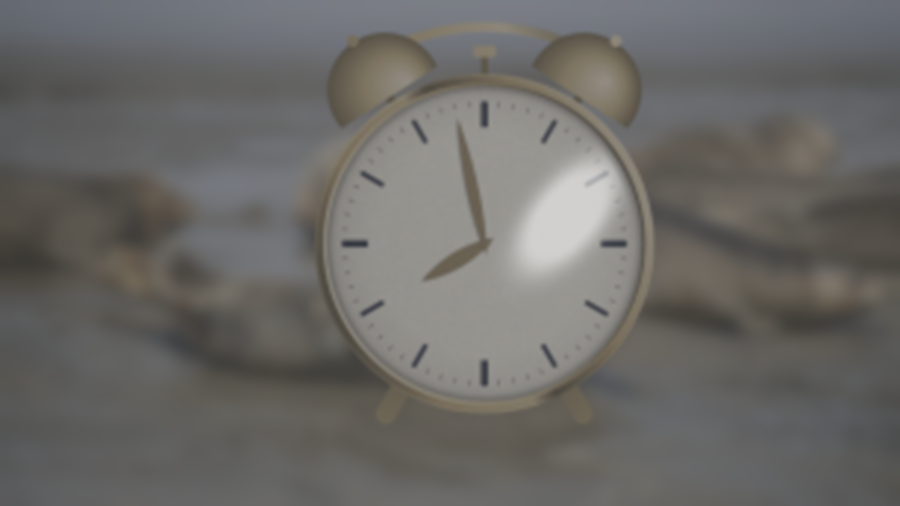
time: 7.58
